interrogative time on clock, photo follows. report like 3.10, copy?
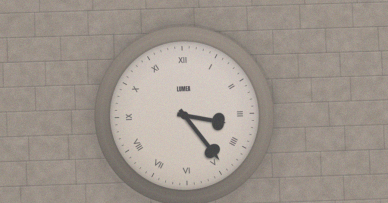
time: 3.24
